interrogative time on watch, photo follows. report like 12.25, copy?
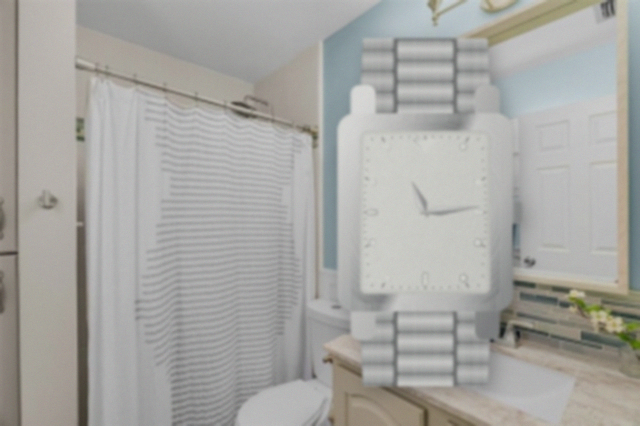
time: 11.14
